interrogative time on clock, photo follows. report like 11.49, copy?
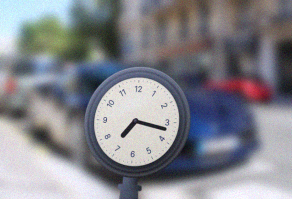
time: 7.17
